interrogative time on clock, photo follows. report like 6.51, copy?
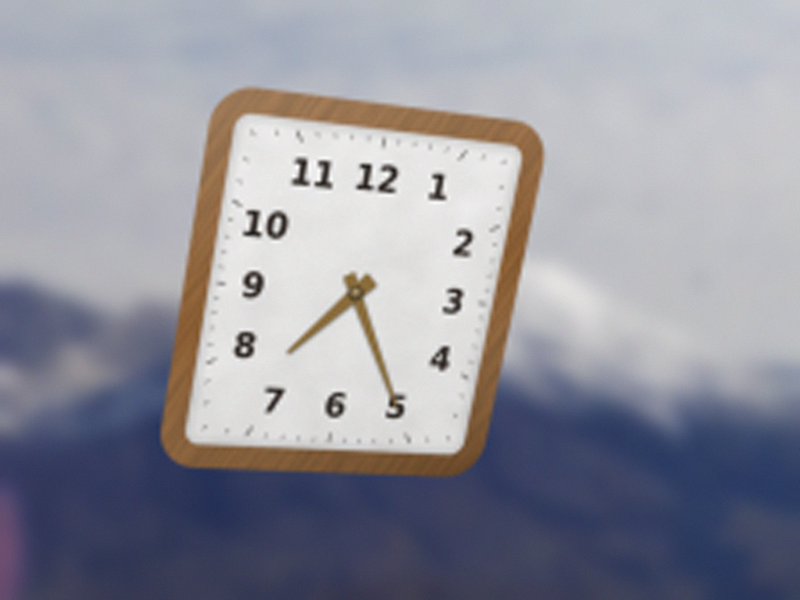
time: 7.25
